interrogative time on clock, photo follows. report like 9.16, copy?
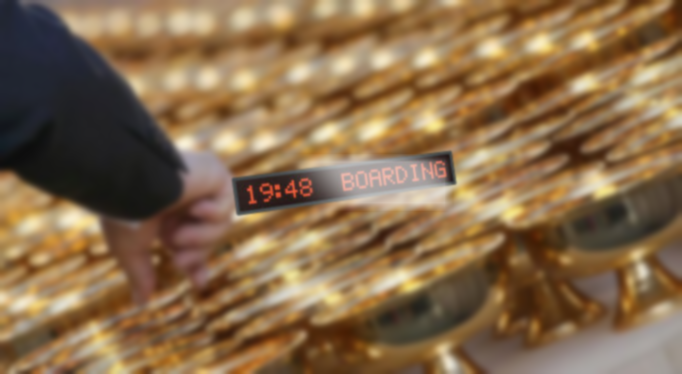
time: 19.48
